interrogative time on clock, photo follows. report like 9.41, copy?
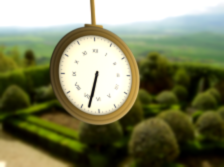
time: 6.33
